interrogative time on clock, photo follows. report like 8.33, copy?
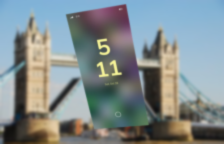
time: 5.11
